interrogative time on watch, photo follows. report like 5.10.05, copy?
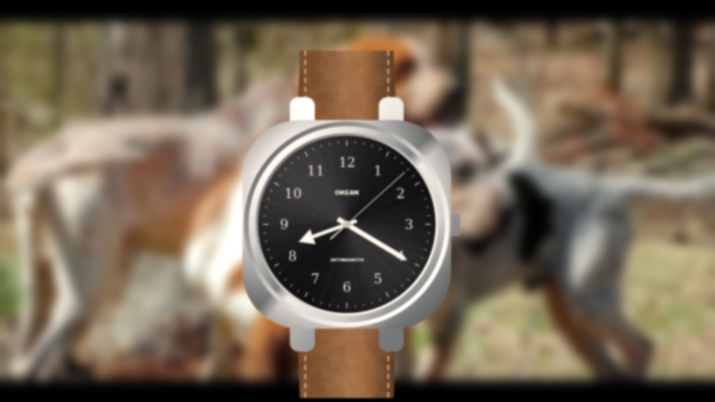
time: 8.20.08
